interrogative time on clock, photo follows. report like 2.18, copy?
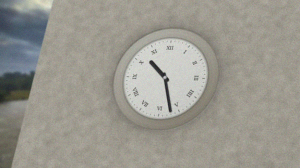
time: 10.27
